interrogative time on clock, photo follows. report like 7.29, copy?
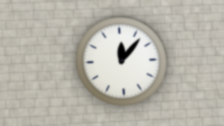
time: 12.07
